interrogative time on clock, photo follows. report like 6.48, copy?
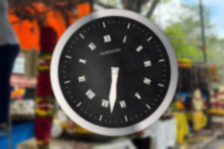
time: 6.33
